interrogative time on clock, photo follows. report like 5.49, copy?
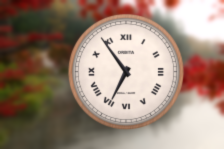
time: 6.54
